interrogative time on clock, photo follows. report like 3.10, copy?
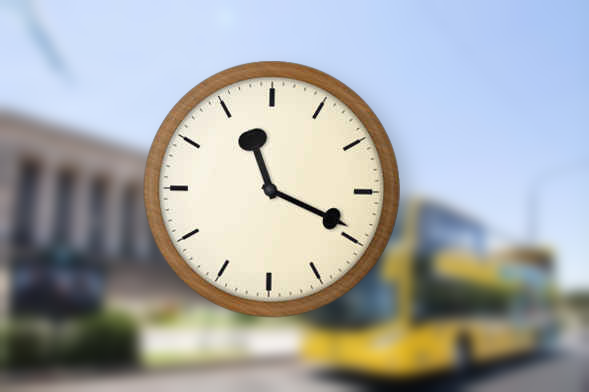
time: 11.19
